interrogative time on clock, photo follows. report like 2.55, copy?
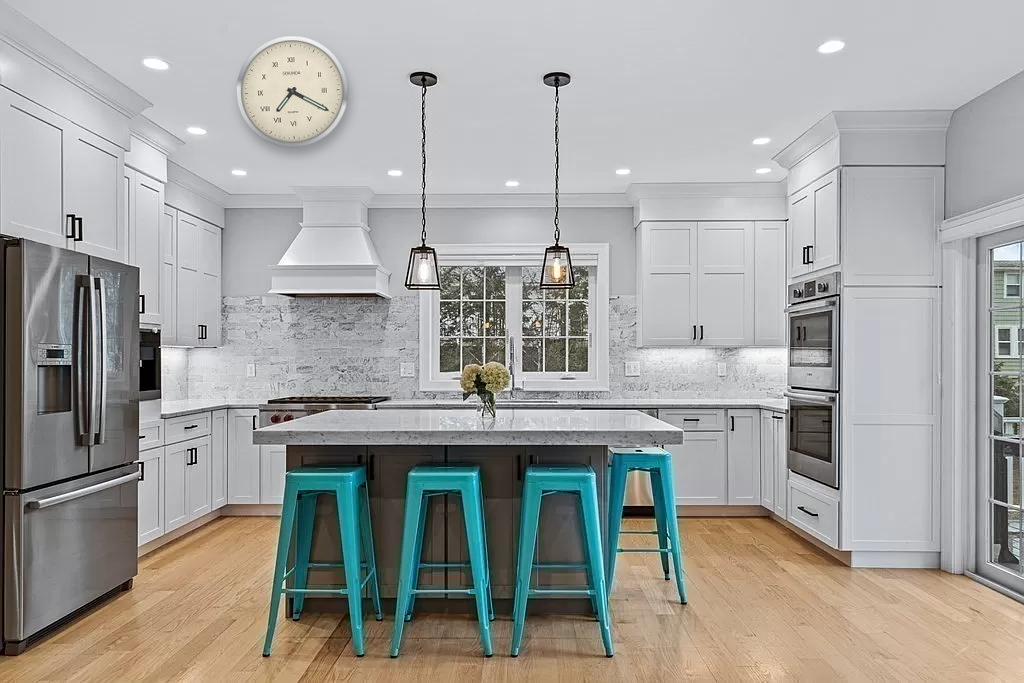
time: 7.20
